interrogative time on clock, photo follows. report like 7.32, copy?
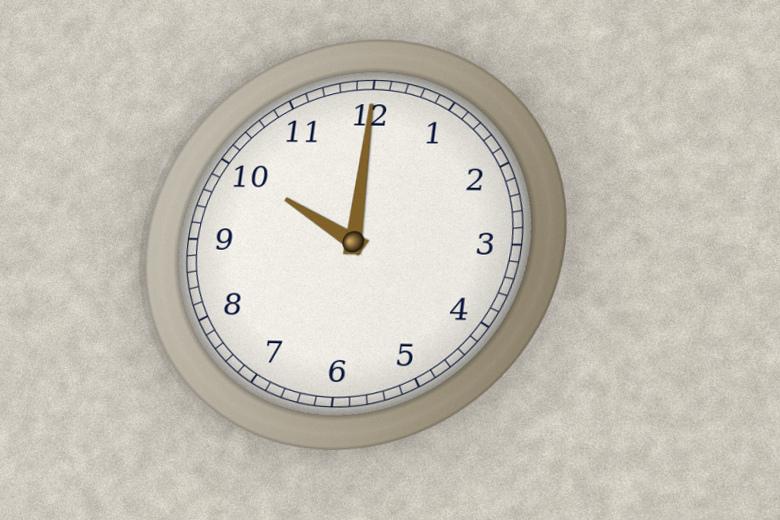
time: 10.00
